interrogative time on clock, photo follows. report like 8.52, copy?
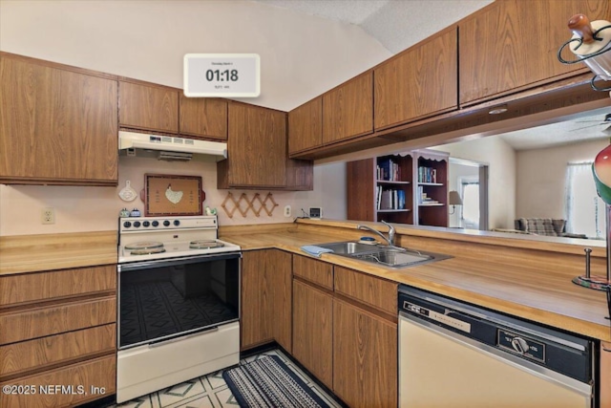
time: 1.18
